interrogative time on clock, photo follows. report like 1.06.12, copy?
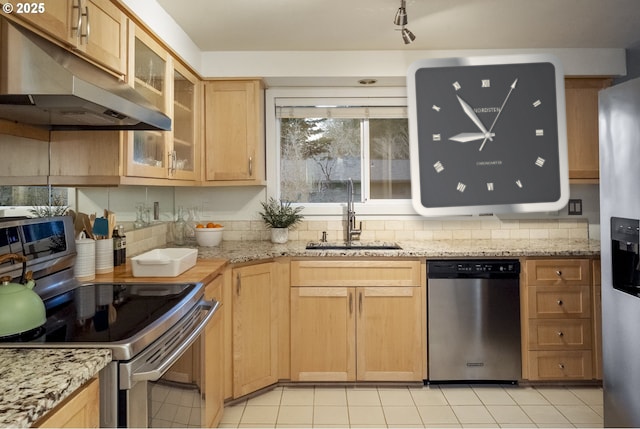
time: 8.54.05
